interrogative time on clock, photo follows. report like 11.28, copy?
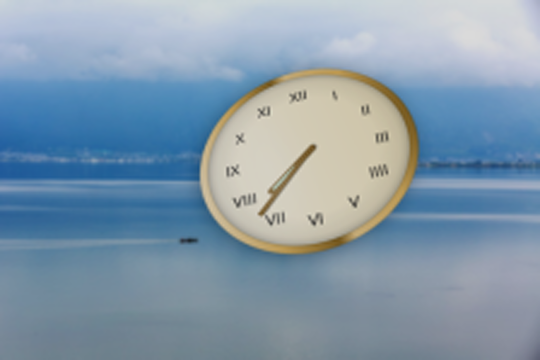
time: 7.37
